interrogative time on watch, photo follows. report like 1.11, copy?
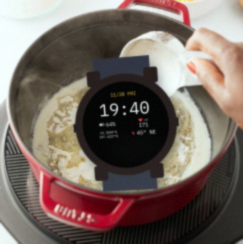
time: 19.40
